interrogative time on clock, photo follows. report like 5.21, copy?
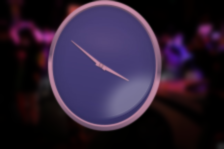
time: 3.51
